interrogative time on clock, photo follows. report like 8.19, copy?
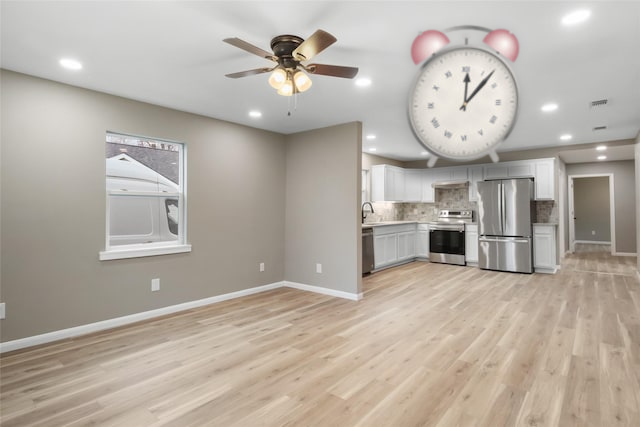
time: 12.07
